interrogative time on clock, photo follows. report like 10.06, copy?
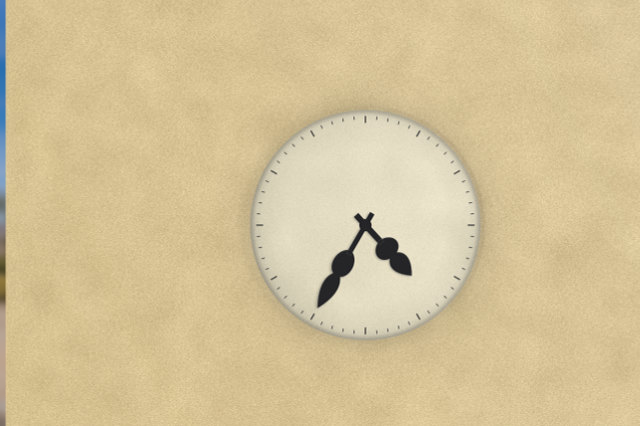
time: 4.35
